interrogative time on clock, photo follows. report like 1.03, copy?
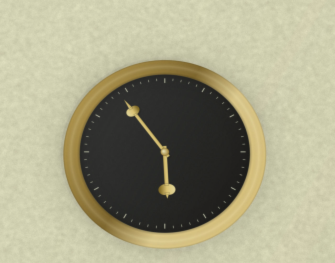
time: 5.54
